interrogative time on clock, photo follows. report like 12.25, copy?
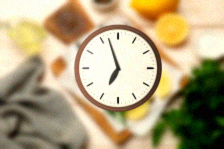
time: 6.57
